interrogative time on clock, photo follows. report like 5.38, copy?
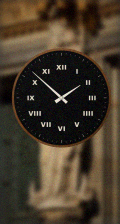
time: 1.52
